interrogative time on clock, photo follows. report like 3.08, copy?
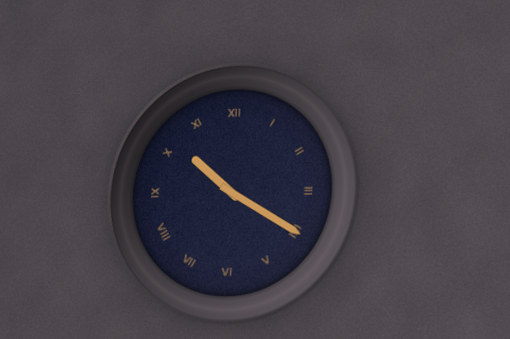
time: 10.20
